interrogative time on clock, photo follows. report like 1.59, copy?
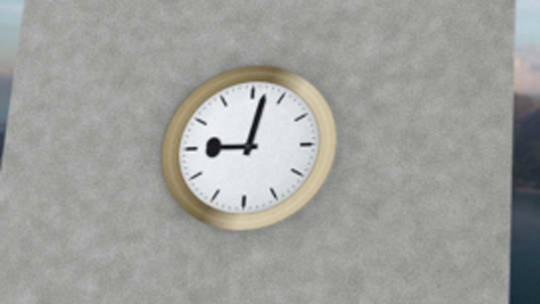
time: 9.02
